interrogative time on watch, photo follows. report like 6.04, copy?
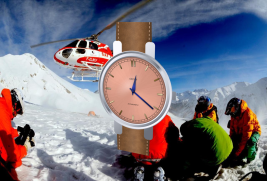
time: 12.21
